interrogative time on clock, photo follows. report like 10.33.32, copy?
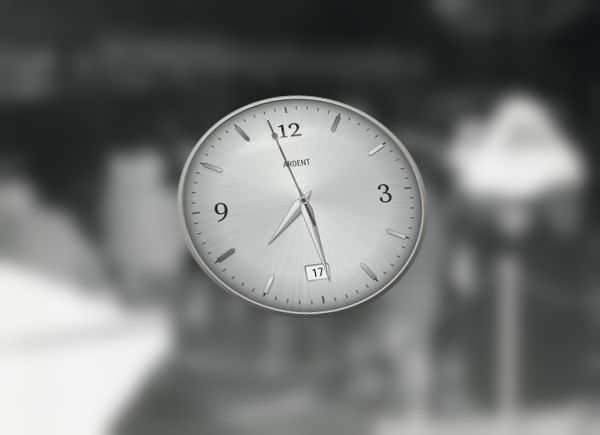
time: 7.28.58
